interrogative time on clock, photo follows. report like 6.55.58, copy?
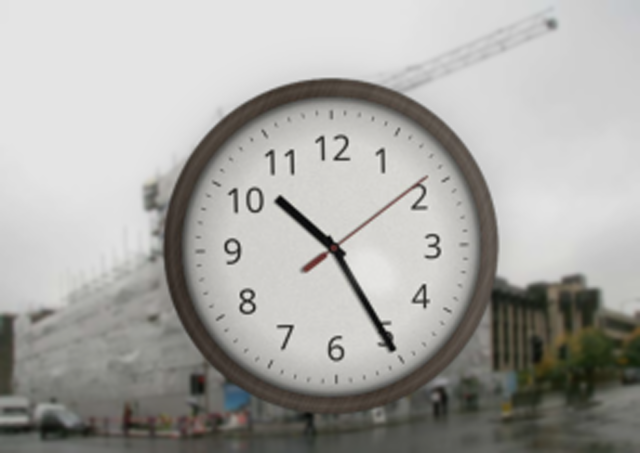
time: 10.25.09
